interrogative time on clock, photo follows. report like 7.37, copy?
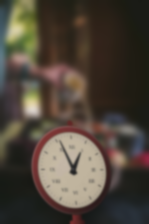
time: 12.56
